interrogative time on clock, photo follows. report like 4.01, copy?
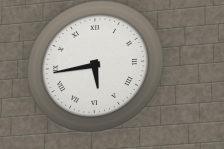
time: 5.44
